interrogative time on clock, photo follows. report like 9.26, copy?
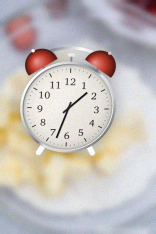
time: 1.33
